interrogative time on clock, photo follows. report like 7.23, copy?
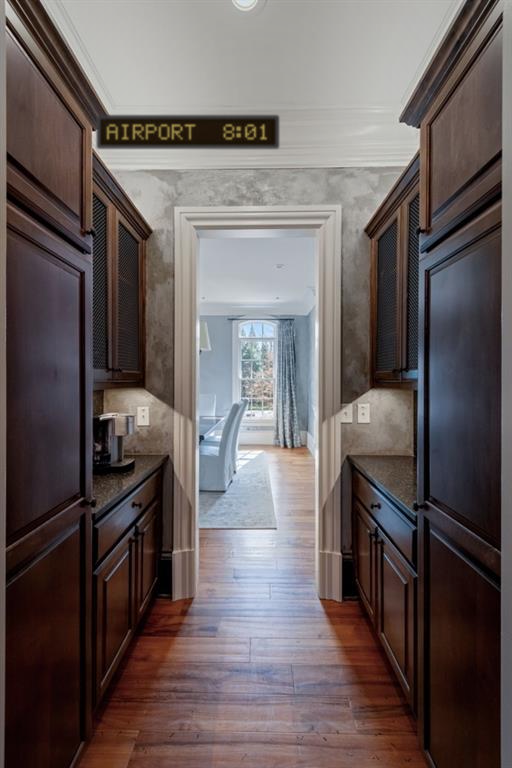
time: 8.01
